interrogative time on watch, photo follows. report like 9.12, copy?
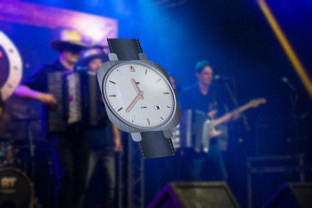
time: 11.38
